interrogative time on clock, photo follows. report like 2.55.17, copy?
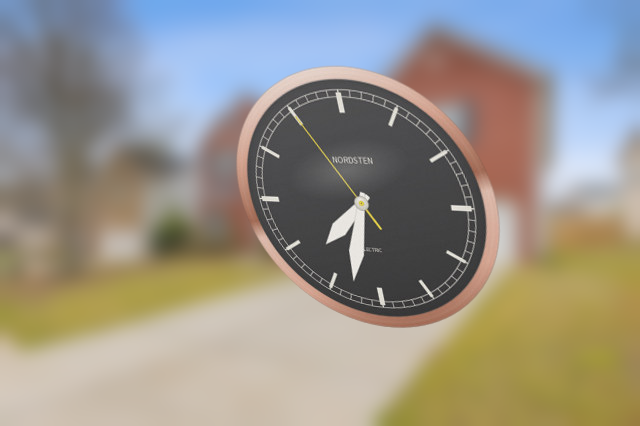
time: 7.32.55
